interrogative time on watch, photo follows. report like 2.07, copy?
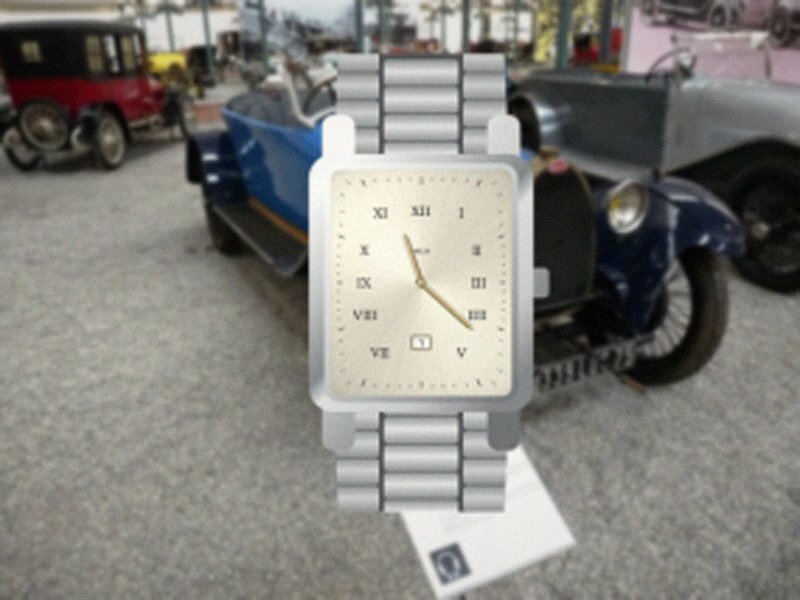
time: 11.22
